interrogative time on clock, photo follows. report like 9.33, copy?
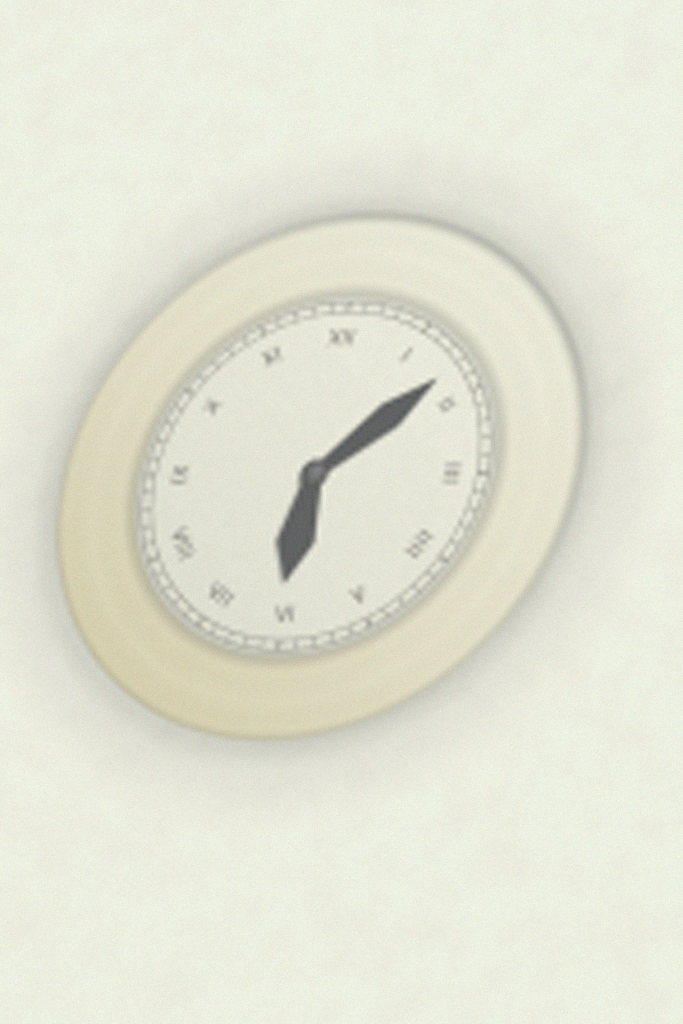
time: 6.08
